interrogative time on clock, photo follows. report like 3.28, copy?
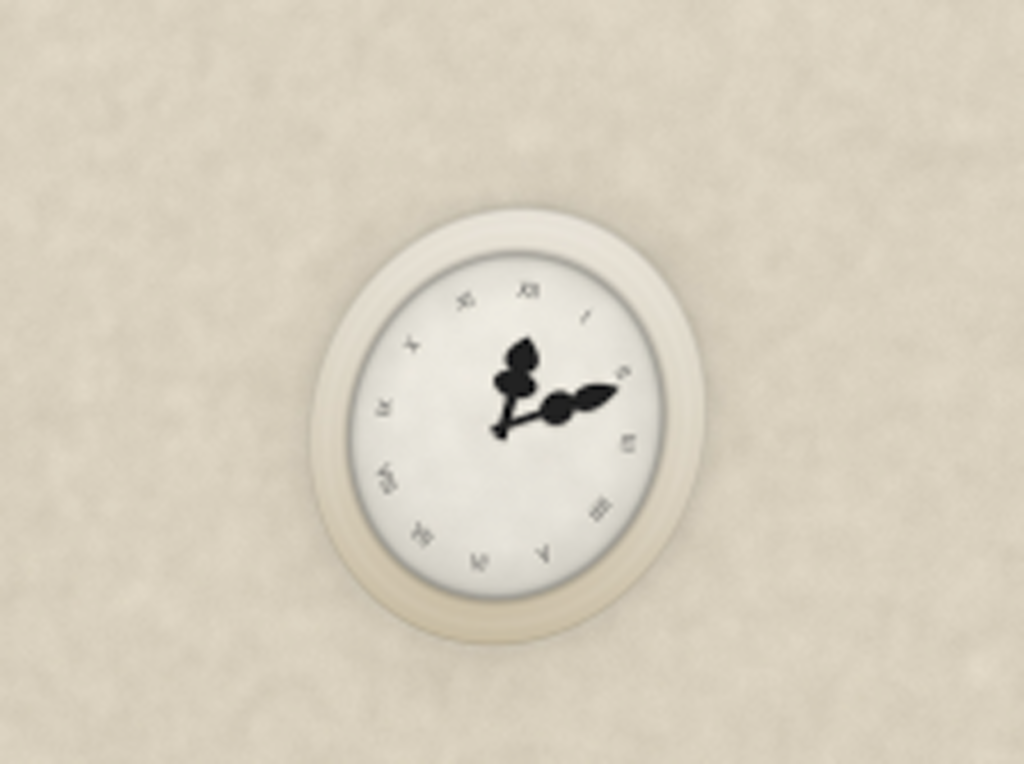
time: 12.11
